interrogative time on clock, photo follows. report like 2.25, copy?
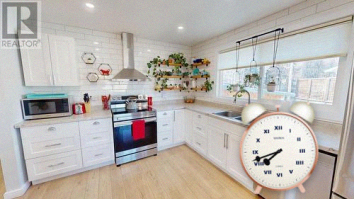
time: 7.42
